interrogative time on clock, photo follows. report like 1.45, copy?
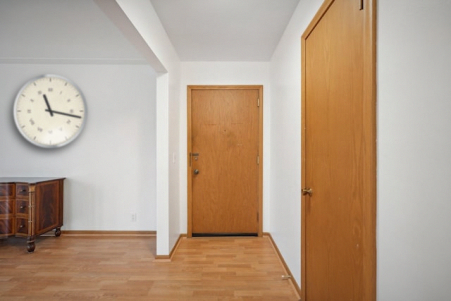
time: 11.17
